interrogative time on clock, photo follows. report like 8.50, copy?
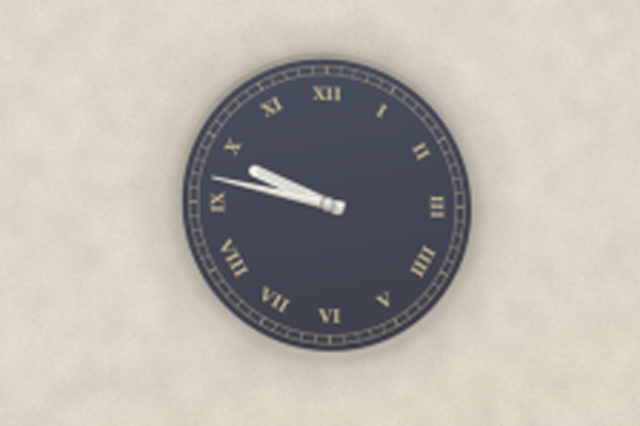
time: 9.47
